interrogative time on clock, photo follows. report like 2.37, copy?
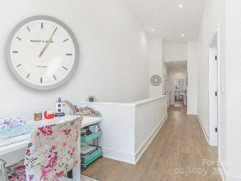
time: 1.05
